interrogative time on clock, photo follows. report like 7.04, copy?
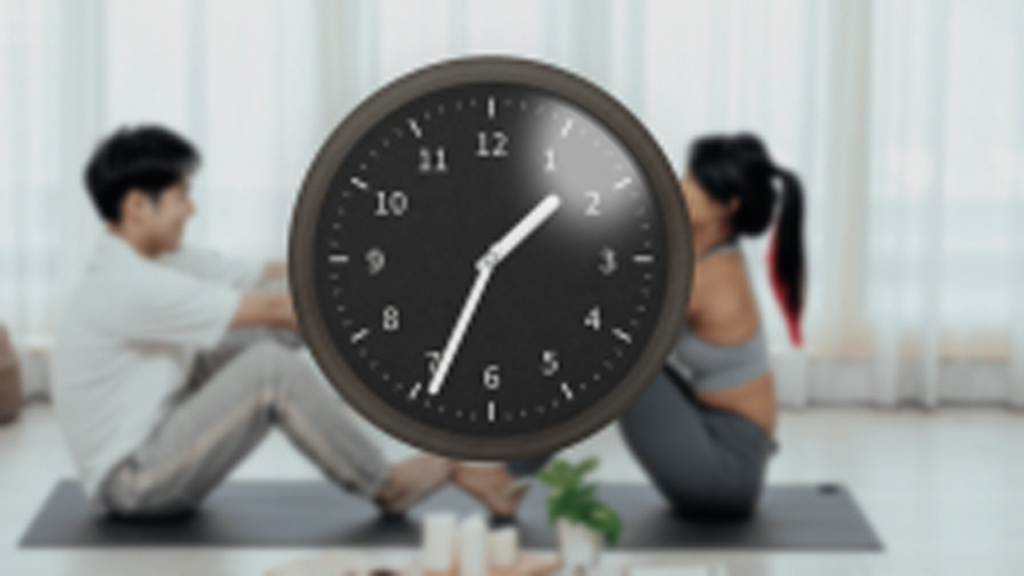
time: 1.34
